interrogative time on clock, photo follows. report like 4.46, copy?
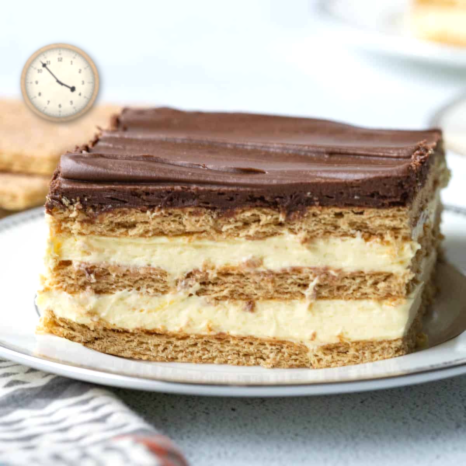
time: 3.53
